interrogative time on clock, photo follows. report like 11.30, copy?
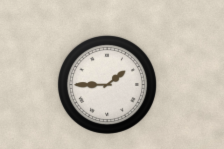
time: 1.45
